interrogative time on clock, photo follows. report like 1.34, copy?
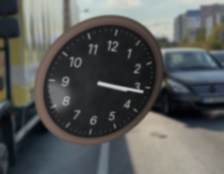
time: 3.16
